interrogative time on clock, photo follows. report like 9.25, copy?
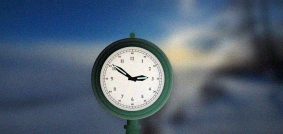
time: 2.51
